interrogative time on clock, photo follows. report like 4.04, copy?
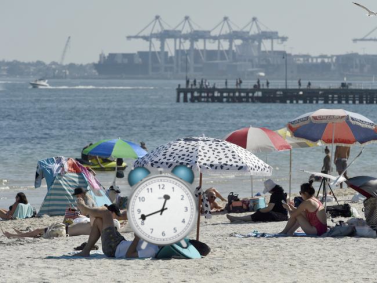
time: 12.42
